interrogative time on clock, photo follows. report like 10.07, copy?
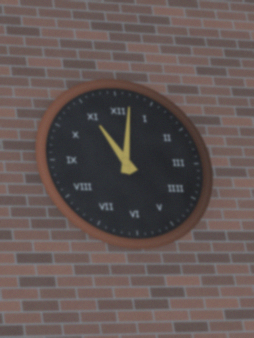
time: 11.02
